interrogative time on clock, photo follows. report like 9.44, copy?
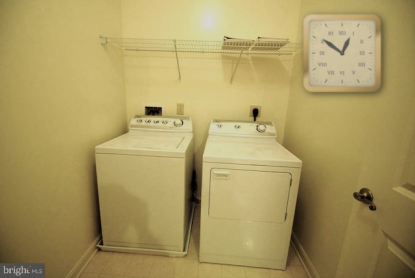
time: 12.51
